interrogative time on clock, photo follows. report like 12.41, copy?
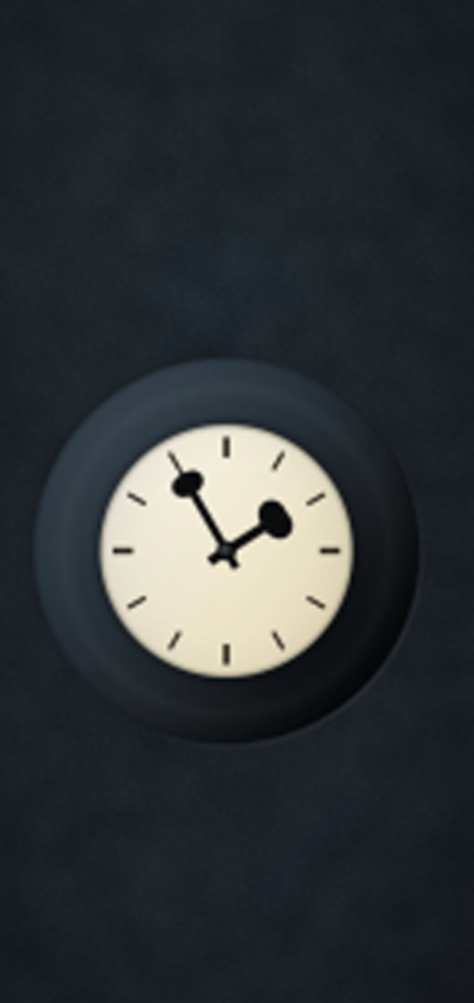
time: 1.55
